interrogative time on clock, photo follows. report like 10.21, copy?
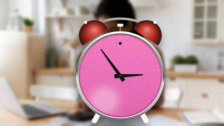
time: 2.54
